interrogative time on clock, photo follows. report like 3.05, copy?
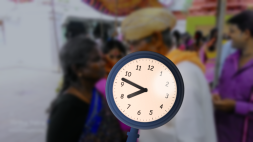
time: 7.47
